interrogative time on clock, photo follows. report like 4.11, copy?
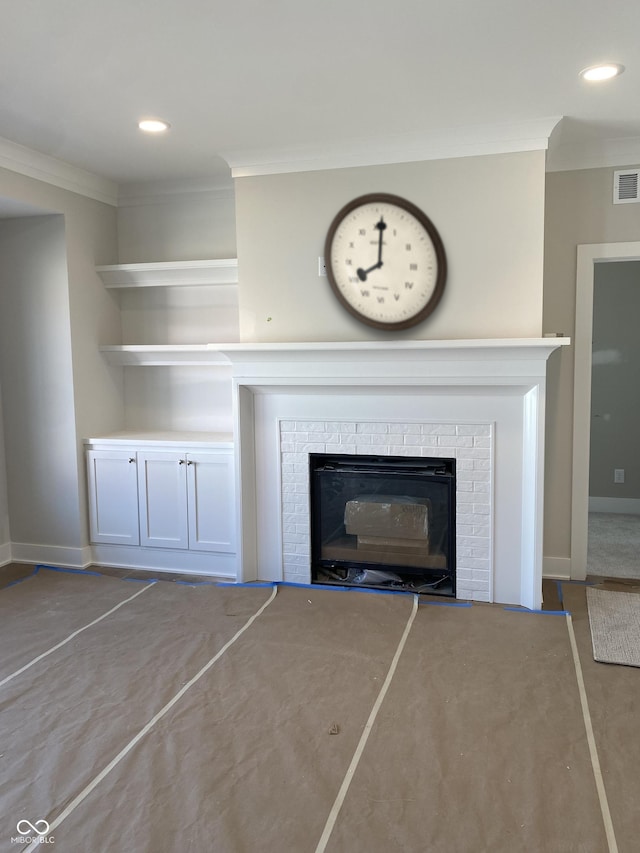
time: 8.01
